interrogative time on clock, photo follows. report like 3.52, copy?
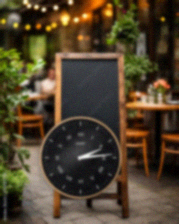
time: 2.14
